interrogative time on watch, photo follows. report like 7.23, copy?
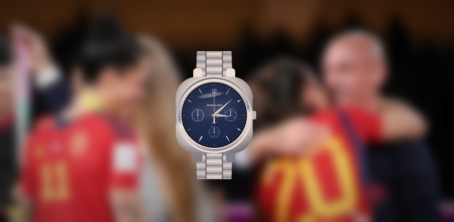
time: 3.08
